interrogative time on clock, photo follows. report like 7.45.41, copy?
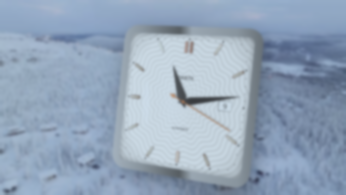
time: 11.13.19
